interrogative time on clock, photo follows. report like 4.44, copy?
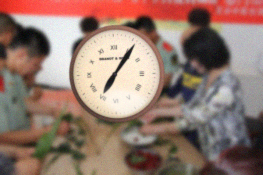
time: 7.06
